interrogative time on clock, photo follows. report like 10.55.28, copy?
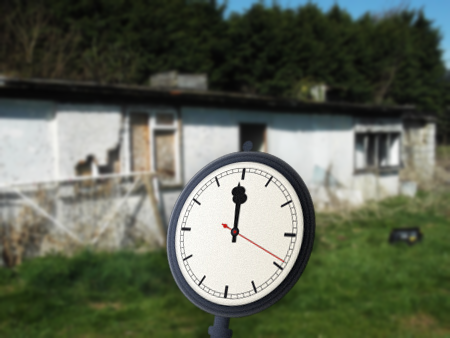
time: 11.59.19
